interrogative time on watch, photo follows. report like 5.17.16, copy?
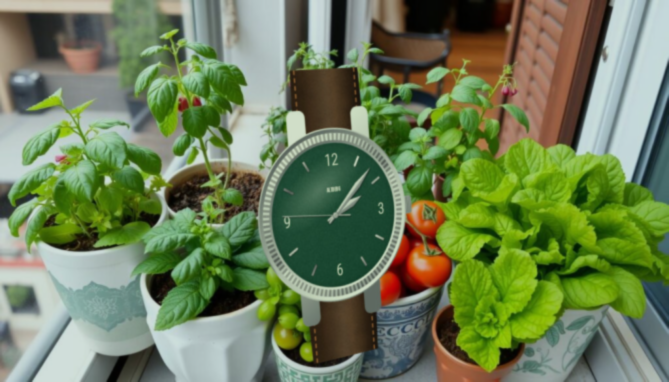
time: 2.07.46
